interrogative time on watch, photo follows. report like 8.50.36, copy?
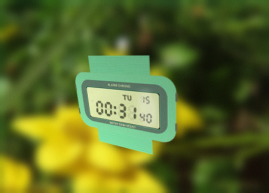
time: 0.31.40
